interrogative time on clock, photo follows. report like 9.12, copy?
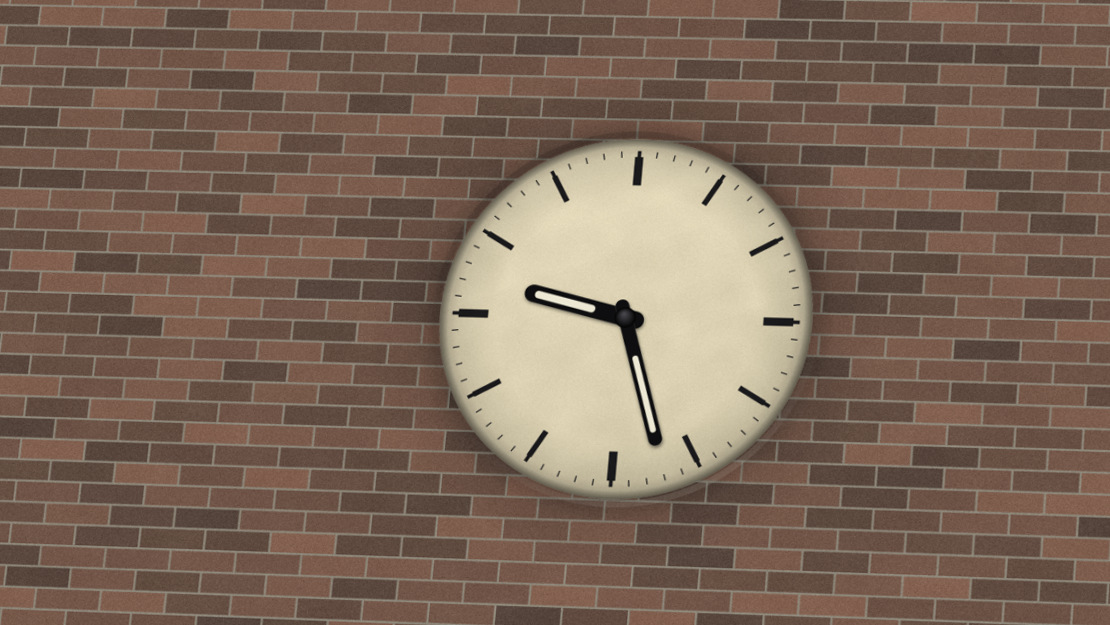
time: 9.27
